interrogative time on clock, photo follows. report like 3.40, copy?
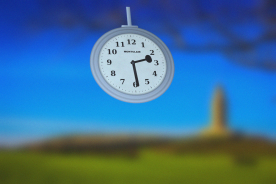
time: 2.29
